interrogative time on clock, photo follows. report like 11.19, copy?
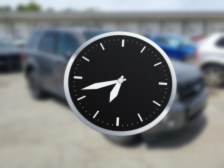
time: 6.42
